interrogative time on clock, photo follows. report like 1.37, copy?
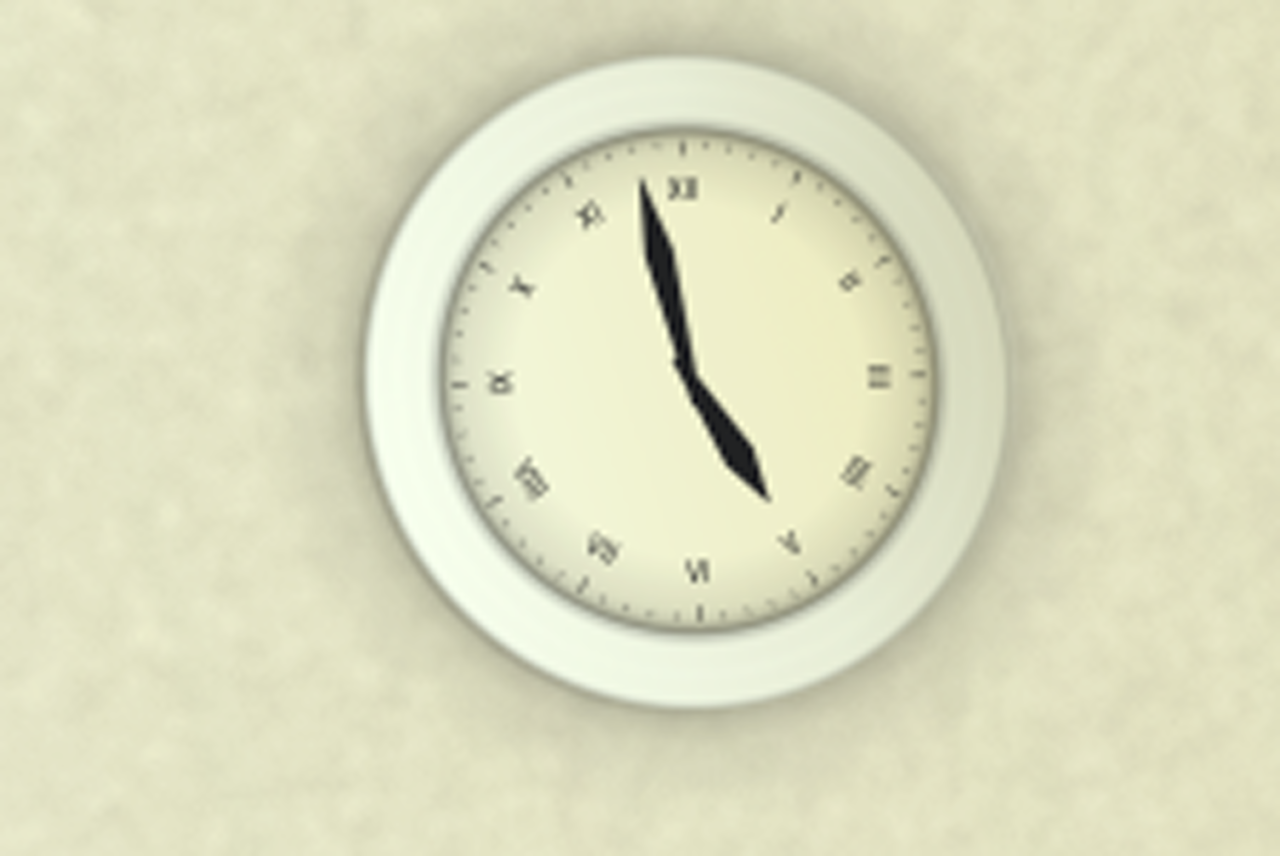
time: 4.58
